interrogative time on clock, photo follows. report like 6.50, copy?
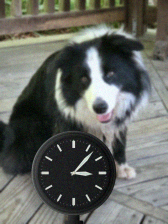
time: 3.07
